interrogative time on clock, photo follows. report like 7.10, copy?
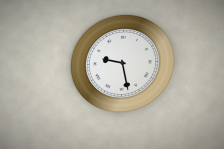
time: 9.28
